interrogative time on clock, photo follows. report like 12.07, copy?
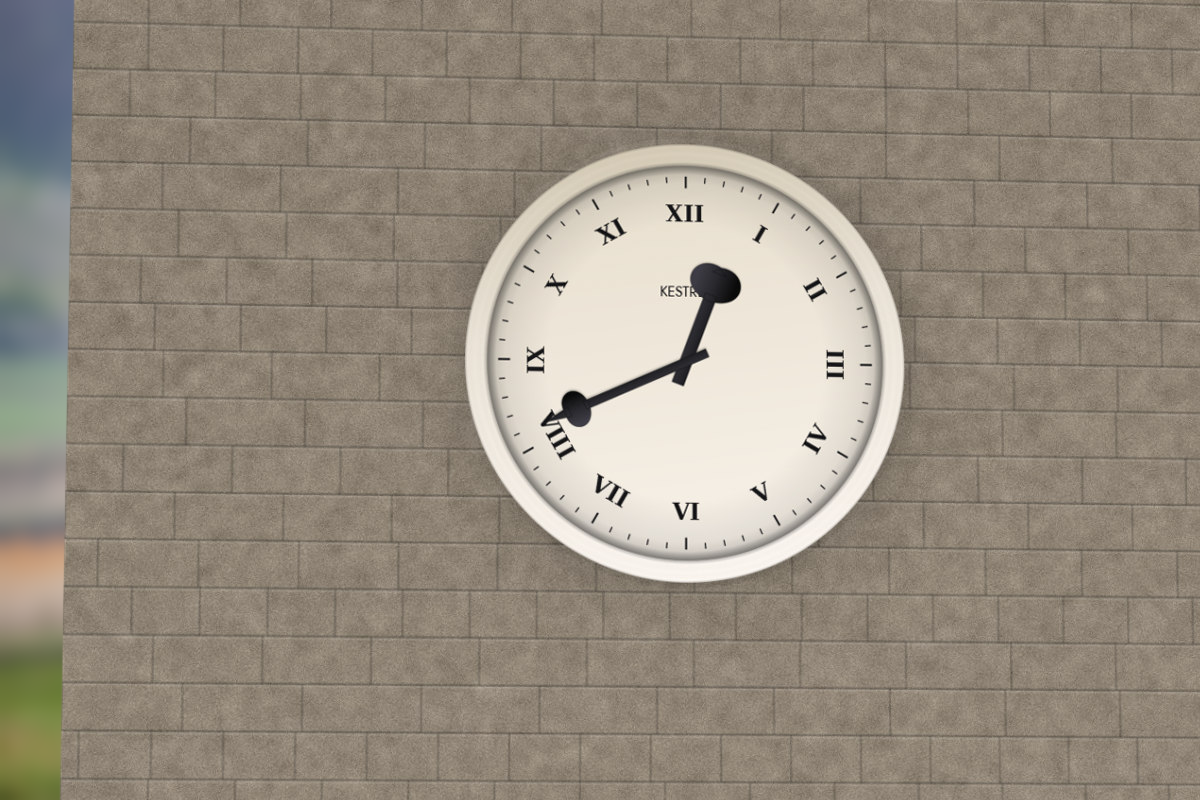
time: 12.41
